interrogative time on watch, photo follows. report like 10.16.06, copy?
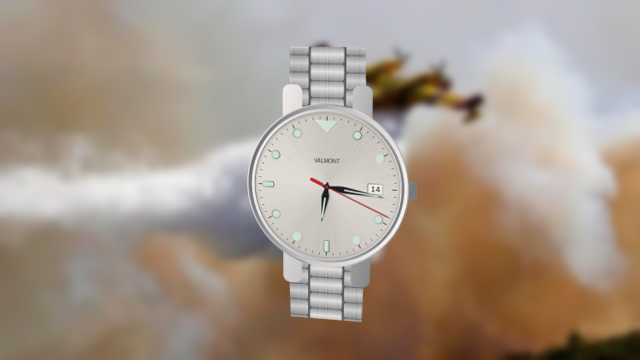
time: 6.16.19
